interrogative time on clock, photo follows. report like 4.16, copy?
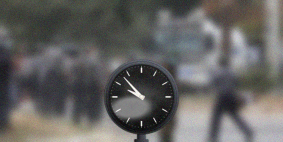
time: 9.53
